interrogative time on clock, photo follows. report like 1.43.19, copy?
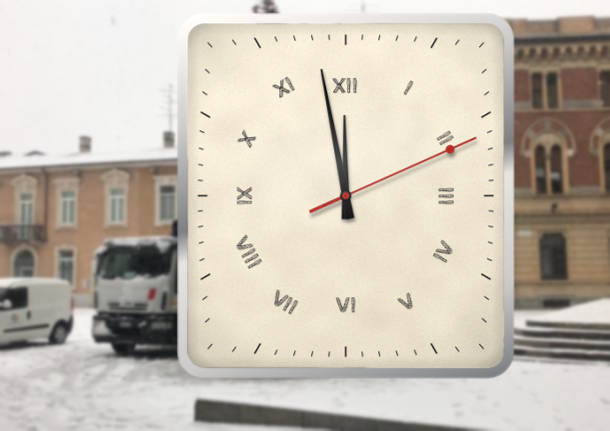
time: 11.58.11
